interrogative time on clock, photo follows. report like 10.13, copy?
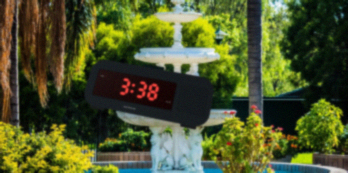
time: 3.38
